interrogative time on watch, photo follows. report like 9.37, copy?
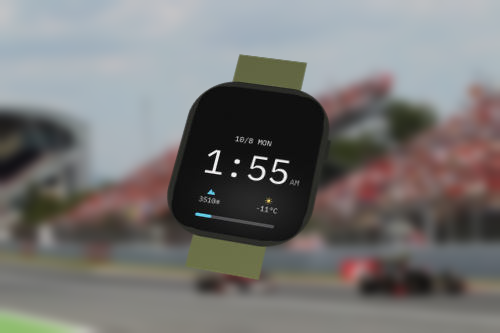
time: 1.55
